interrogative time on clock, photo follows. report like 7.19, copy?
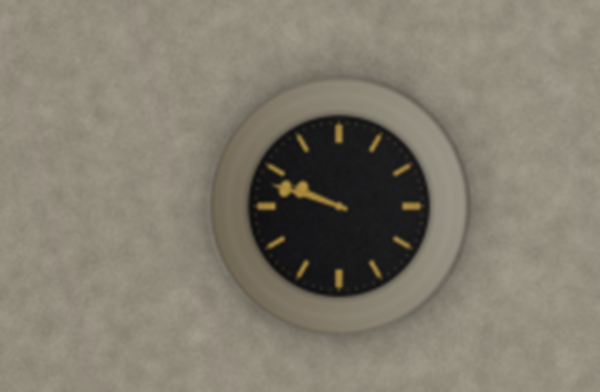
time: 9.48
